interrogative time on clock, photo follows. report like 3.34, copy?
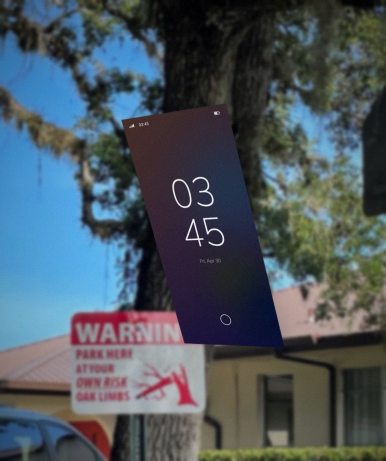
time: 3.45
